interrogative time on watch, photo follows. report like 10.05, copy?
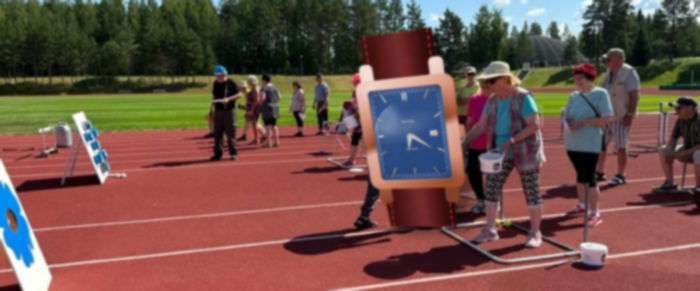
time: 6.21
